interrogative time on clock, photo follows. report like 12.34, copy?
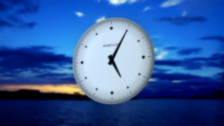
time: 5.05
